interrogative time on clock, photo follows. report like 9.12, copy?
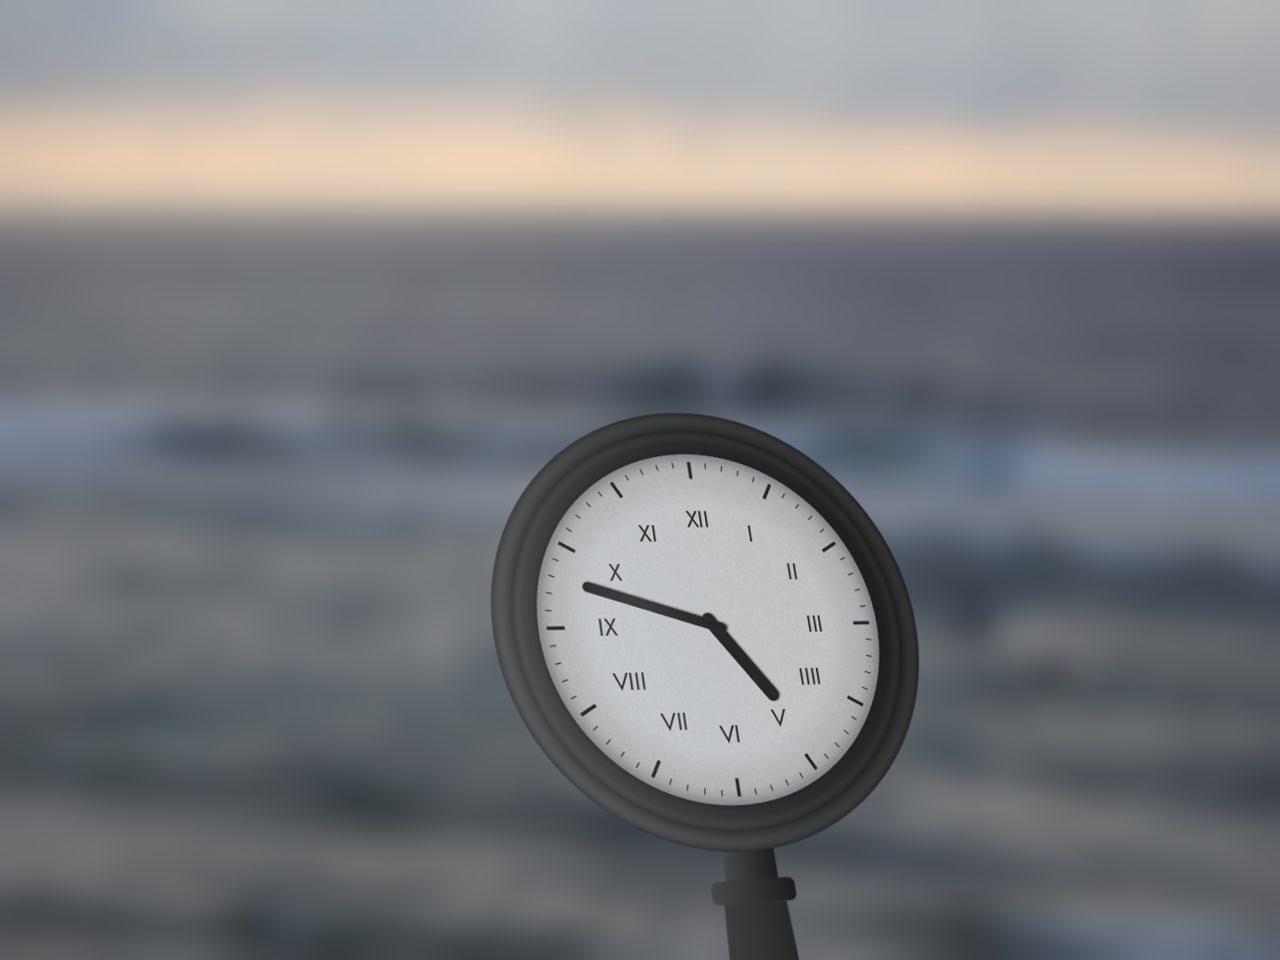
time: 4.48
